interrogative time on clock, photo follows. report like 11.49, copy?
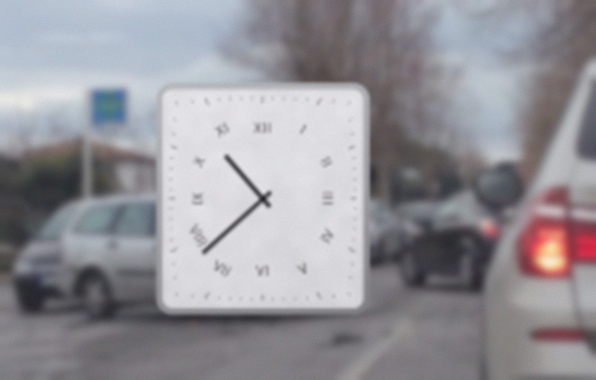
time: 10.38
